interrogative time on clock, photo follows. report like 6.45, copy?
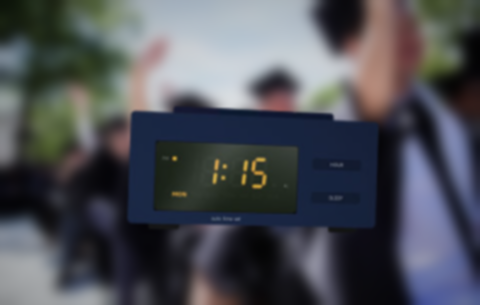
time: 1.15
